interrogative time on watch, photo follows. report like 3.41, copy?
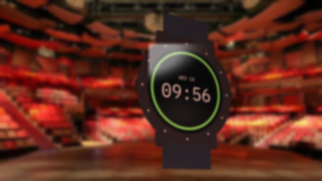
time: 9.56
